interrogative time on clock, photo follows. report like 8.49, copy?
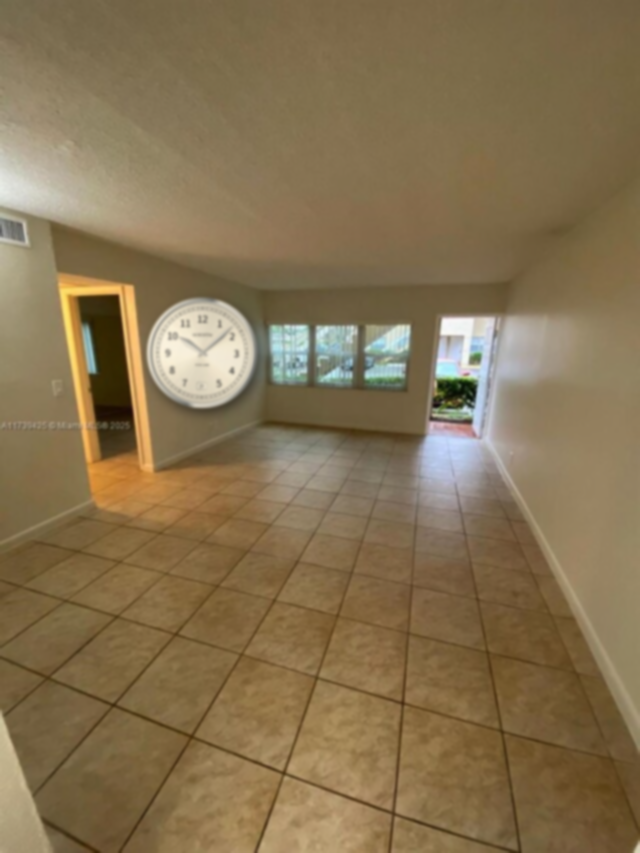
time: 10.08
